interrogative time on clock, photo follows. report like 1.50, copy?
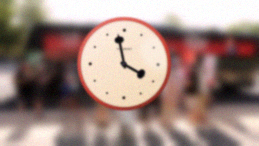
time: 3.58
